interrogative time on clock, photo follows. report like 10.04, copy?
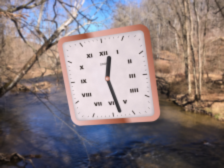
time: 12.28
